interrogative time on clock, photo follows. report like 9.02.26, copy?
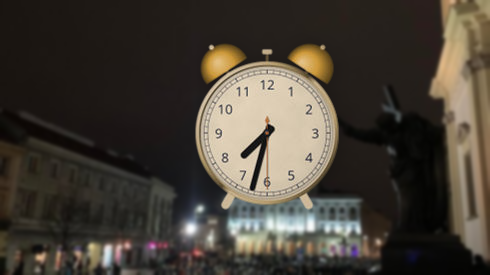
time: 7.32.30
